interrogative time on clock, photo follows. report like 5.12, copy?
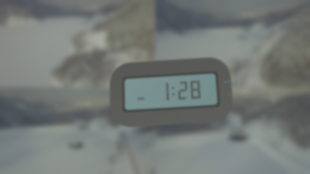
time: 1.28
